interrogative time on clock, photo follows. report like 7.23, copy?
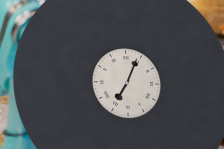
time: 7.04
